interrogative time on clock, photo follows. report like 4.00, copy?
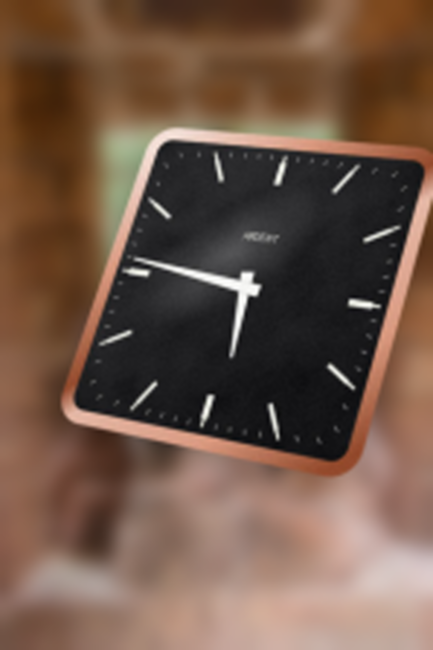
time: 5.46
